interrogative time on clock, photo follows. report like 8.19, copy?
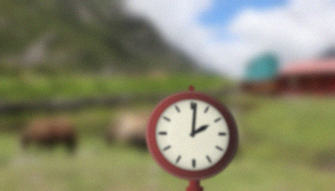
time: 2.01
